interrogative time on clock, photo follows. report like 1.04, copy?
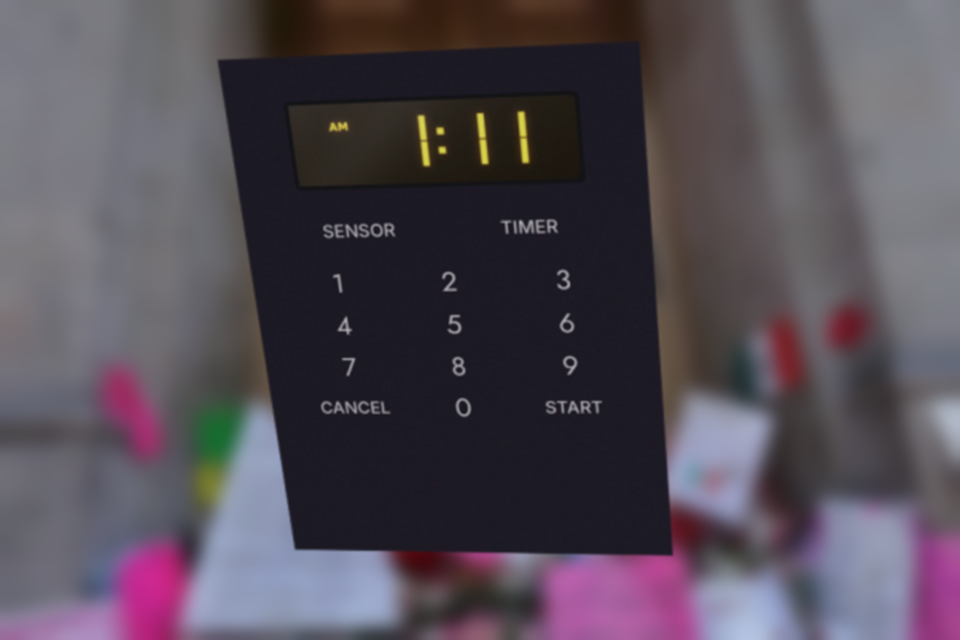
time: 1.11
